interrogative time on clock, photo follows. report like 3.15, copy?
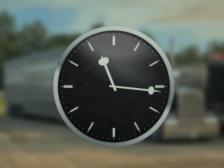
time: 11.16
